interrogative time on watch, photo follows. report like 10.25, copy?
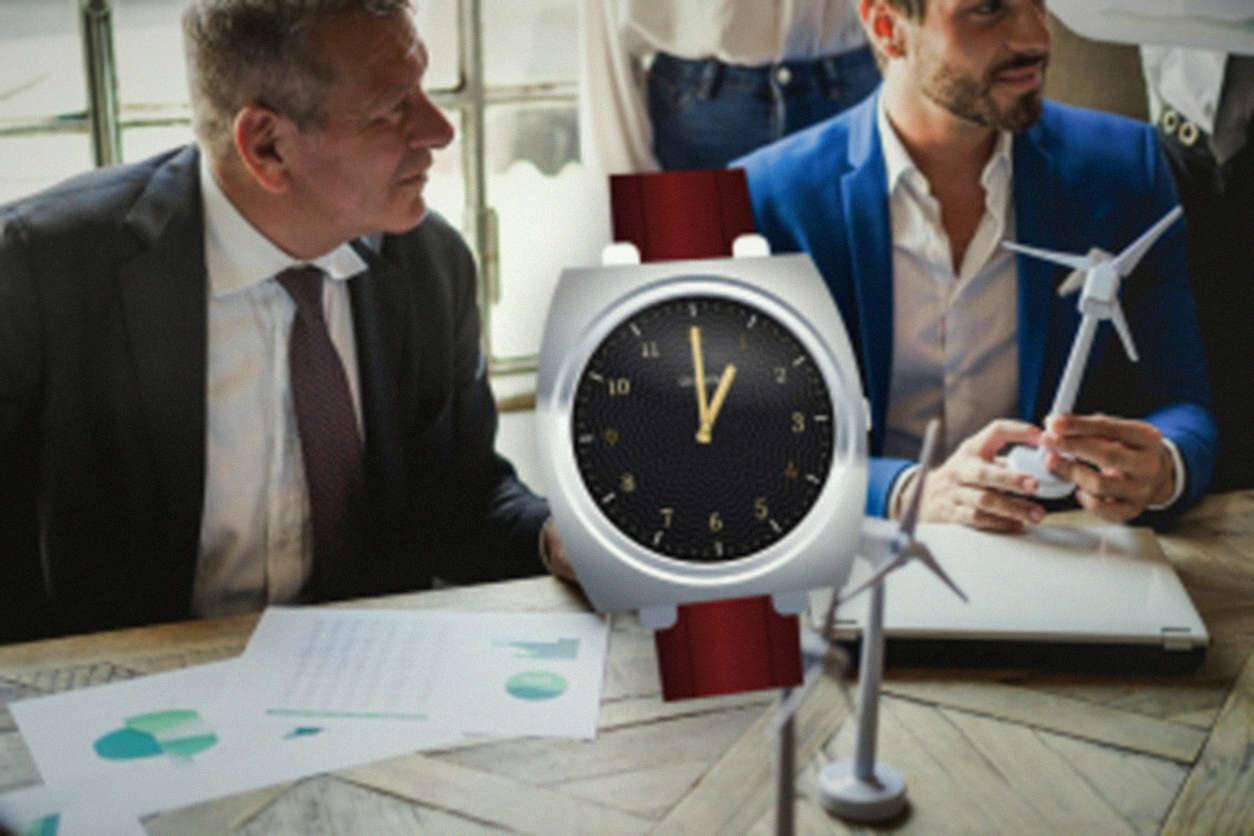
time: 1.00
